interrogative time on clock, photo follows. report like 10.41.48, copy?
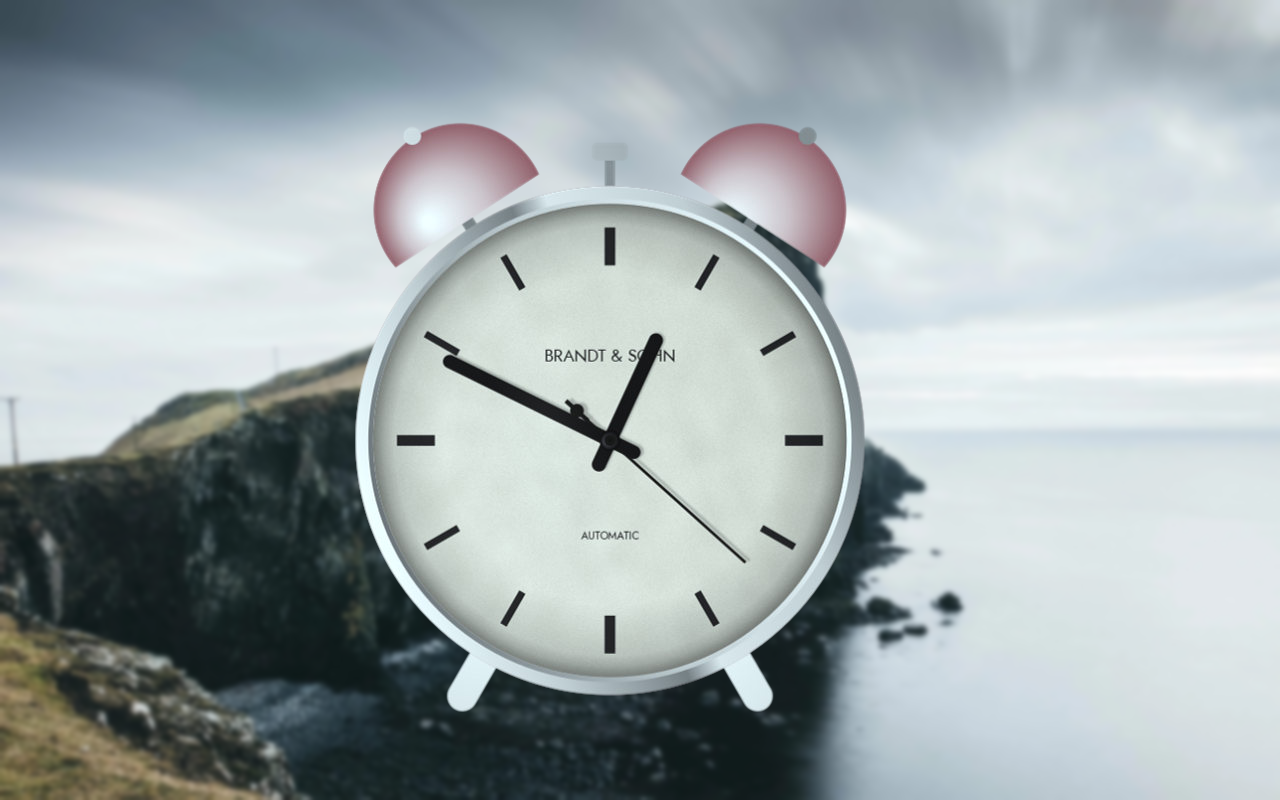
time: 12.49.22
